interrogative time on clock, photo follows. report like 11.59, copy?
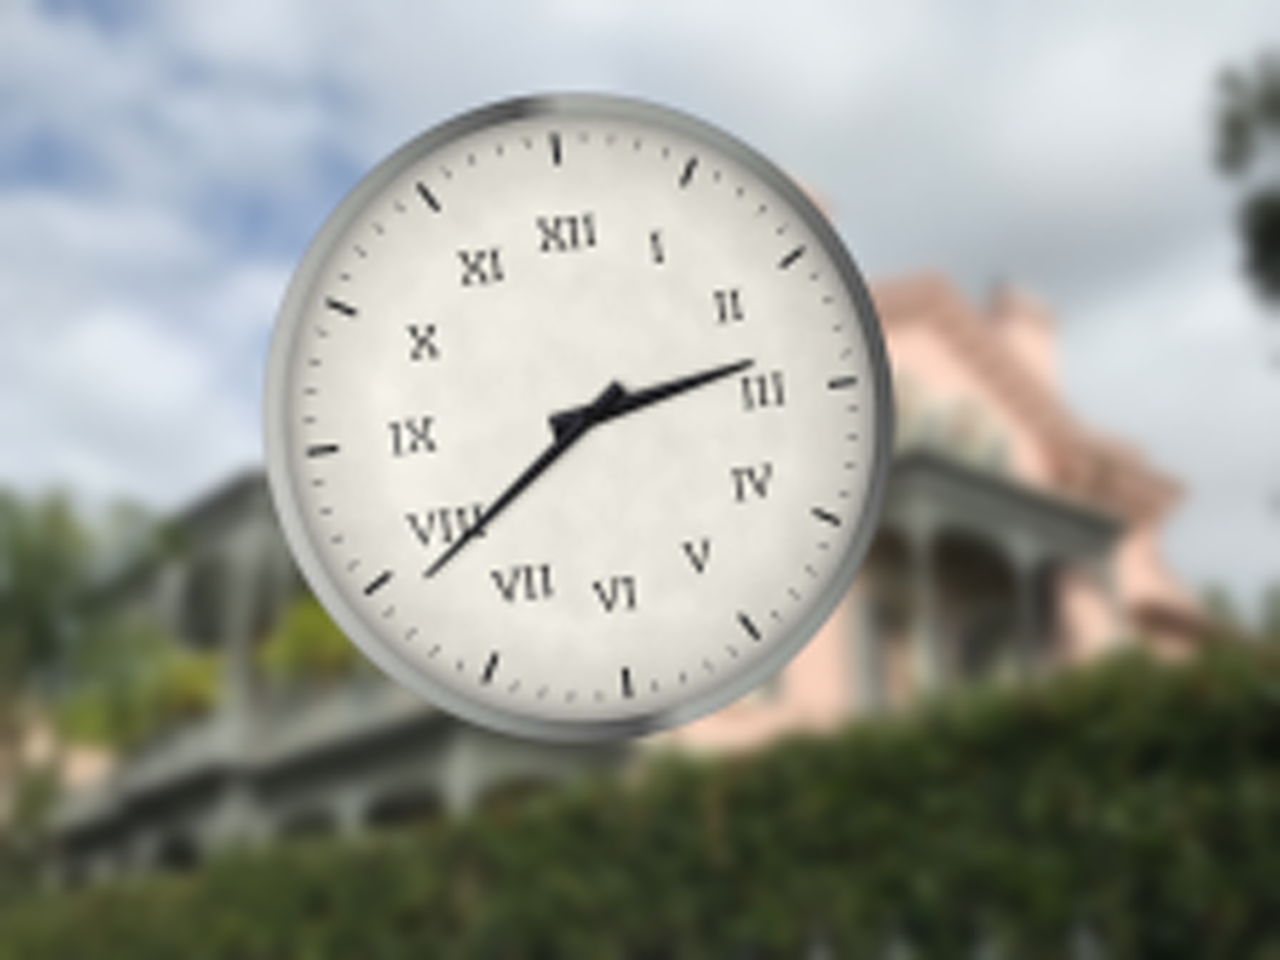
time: 2.39
